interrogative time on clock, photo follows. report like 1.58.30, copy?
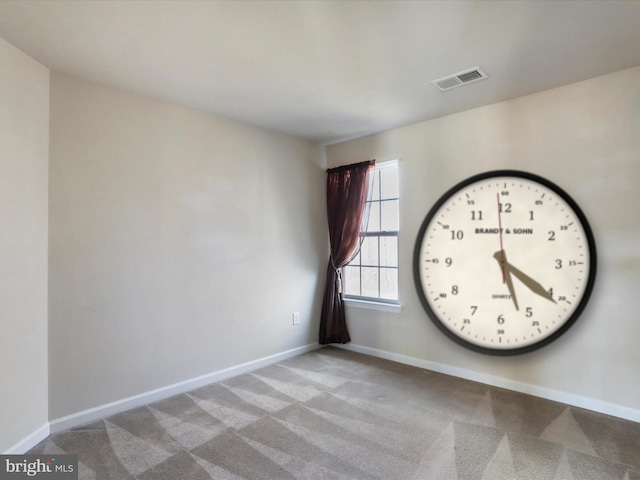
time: 5.20.59
